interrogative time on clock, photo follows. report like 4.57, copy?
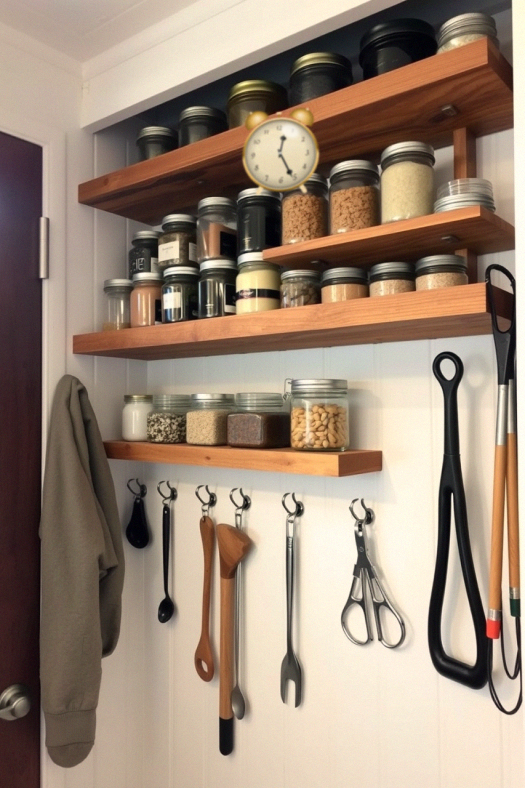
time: 12.26
